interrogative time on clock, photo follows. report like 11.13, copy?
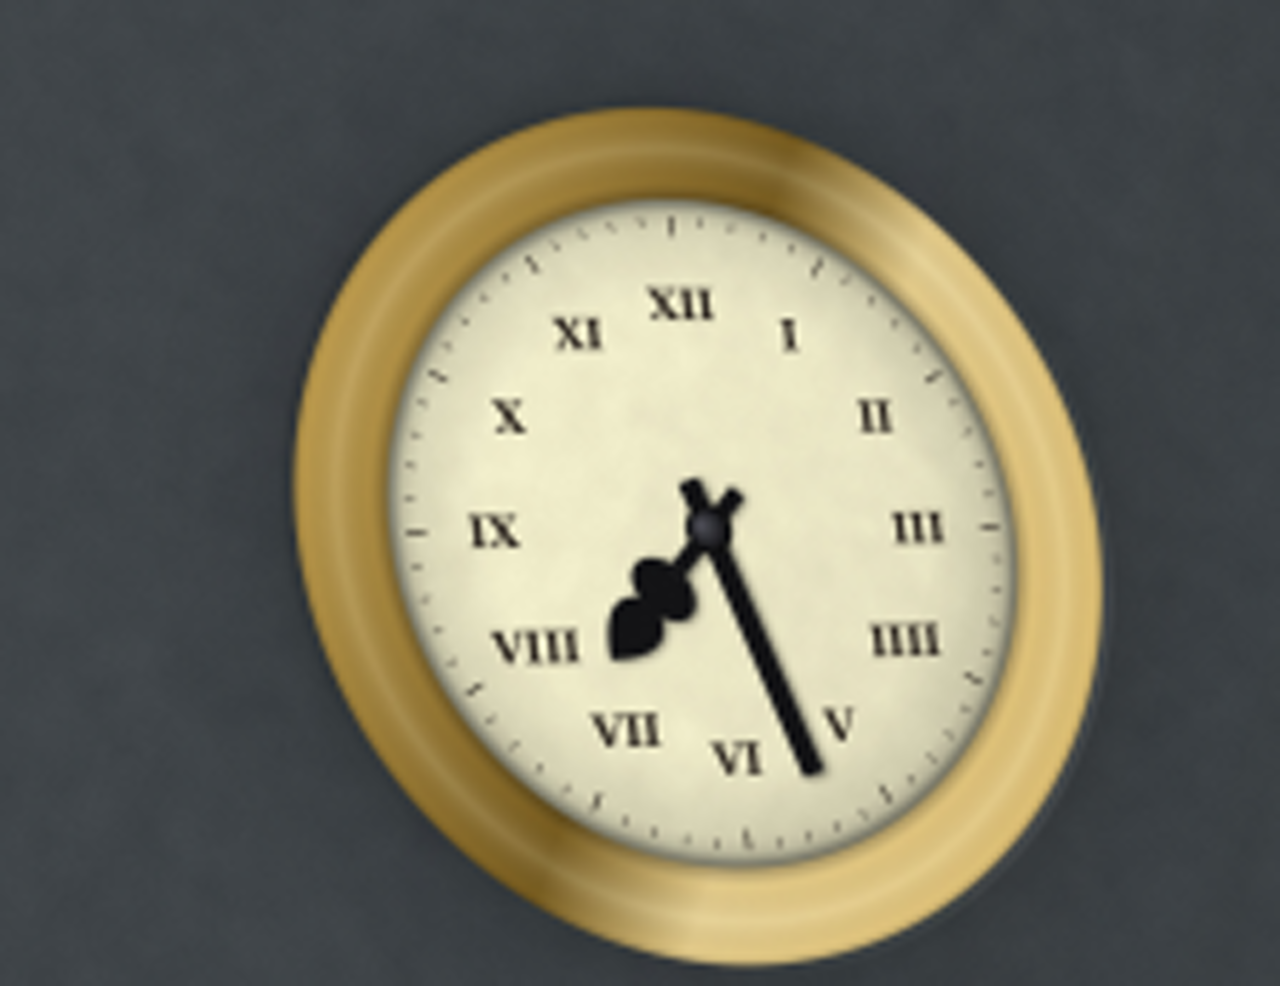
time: 7.27
